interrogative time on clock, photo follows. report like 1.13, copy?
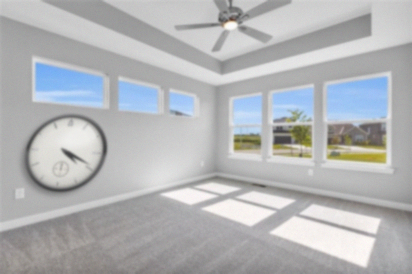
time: 4.19
